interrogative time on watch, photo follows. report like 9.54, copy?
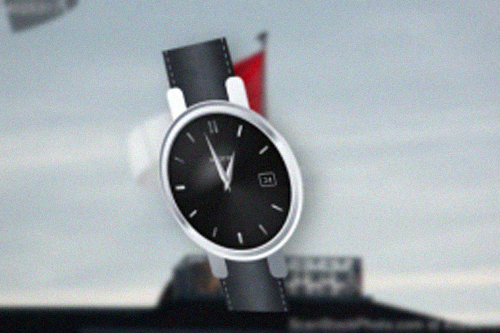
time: 12.58
